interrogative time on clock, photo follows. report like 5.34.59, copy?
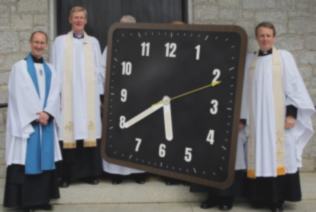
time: 5.39.11
